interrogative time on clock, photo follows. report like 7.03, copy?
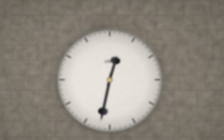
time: 12.32
